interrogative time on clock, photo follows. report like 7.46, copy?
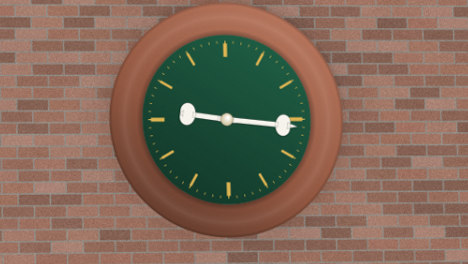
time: 9.16
